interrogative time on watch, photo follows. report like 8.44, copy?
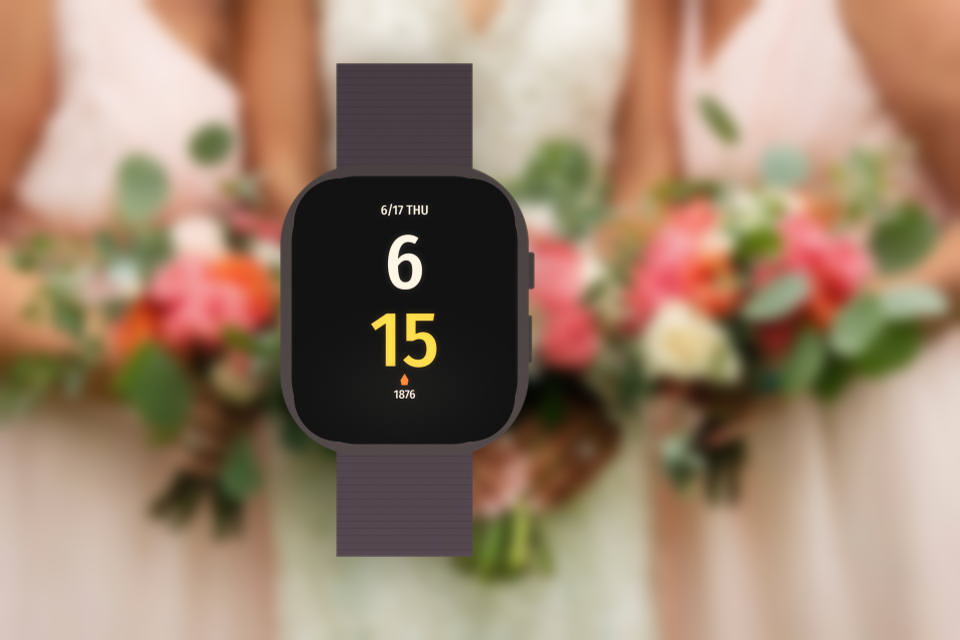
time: 6.15
